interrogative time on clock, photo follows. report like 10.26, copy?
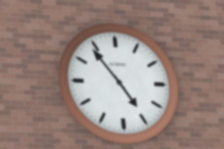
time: 4.54
